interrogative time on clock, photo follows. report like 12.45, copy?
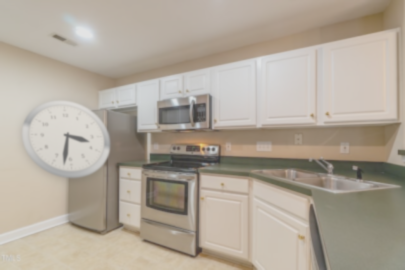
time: 3.32
